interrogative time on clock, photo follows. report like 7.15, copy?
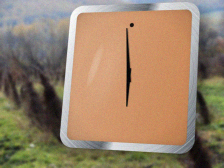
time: 5.59
